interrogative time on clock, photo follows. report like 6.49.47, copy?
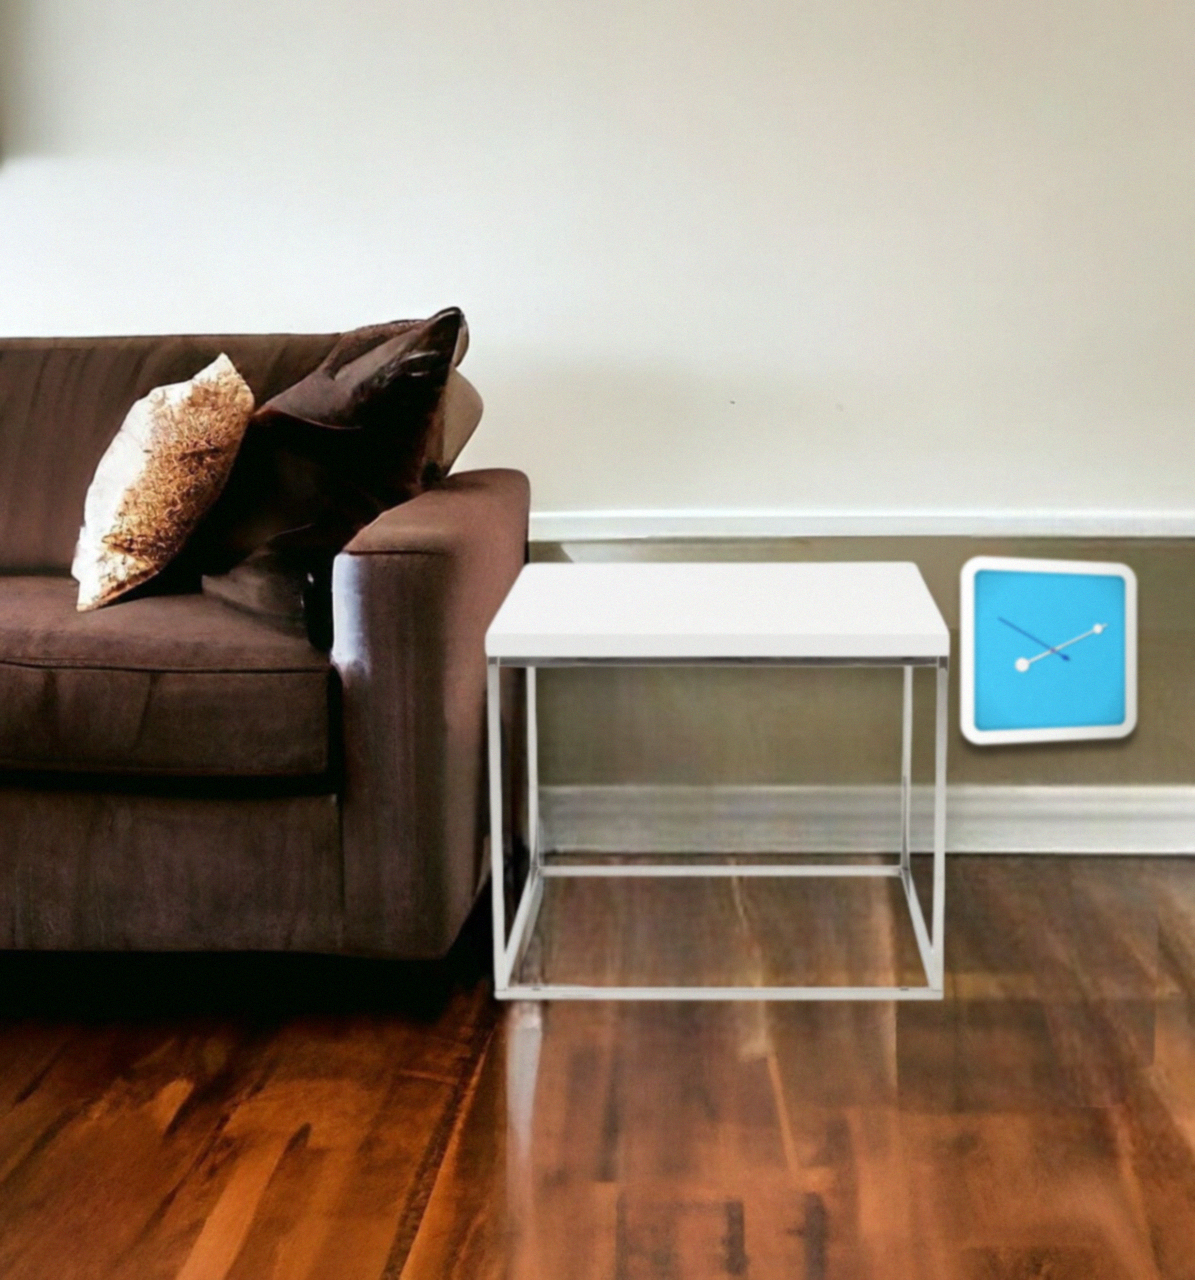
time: 8.10.50
